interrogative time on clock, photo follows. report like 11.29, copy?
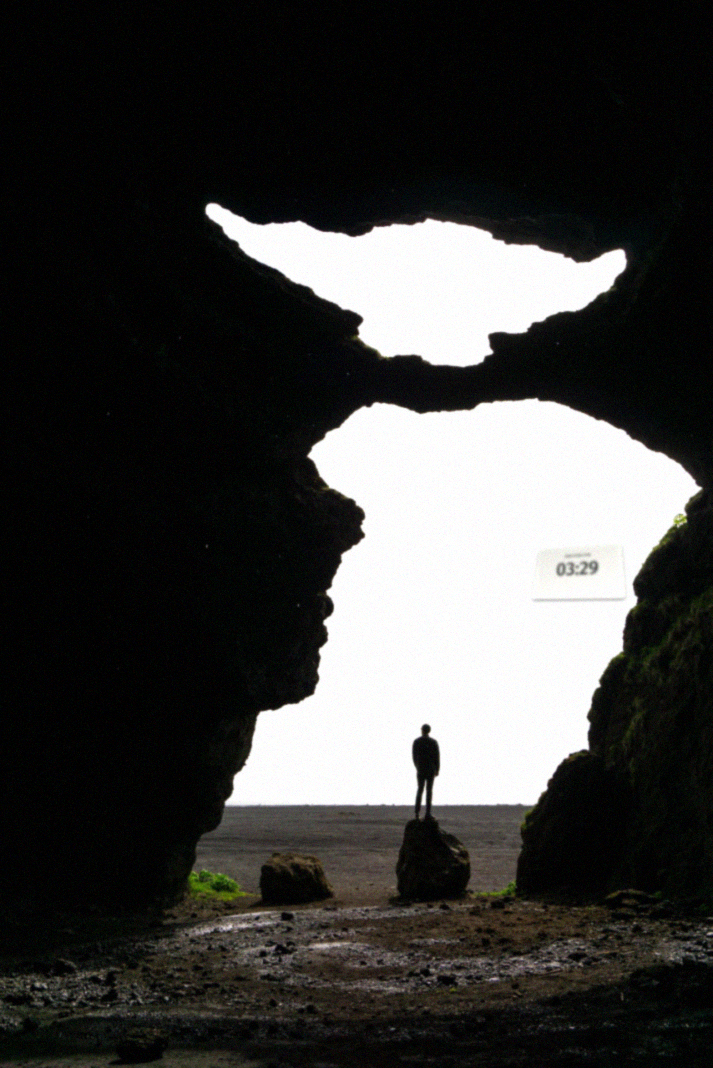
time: 3.29
